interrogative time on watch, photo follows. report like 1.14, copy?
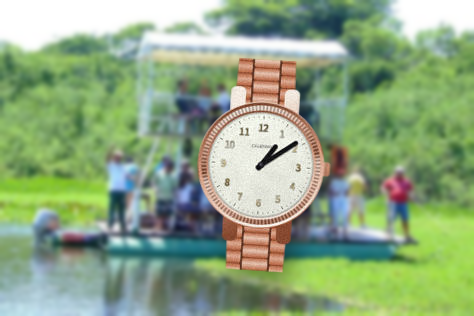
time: 1.09
